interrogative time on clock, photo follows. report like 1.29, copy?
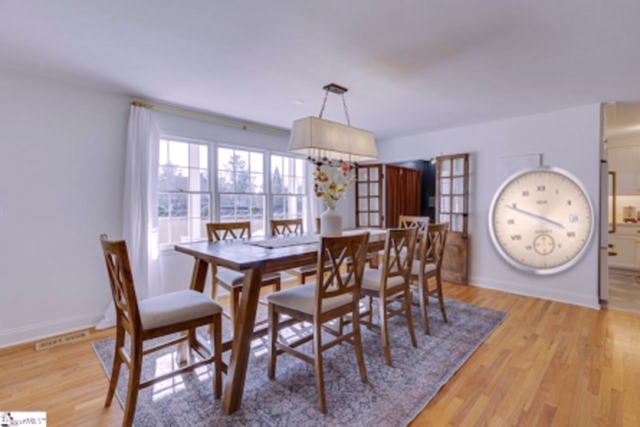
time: 3.49
